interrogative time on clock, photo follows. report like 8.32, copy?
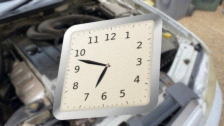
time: 6.48
